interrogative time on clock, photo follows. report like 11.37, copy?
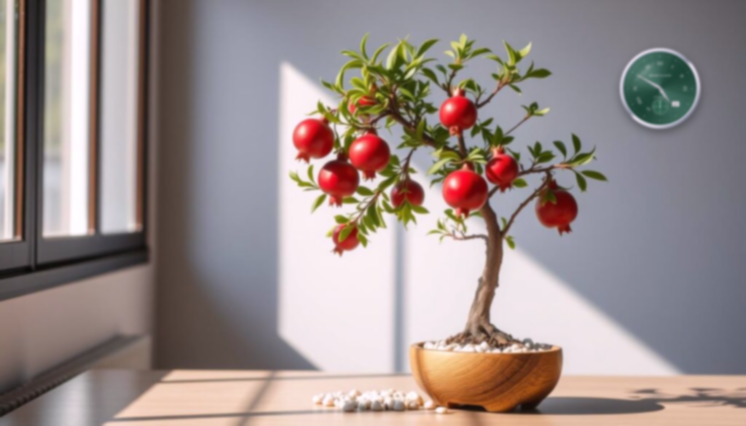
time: 4.50
